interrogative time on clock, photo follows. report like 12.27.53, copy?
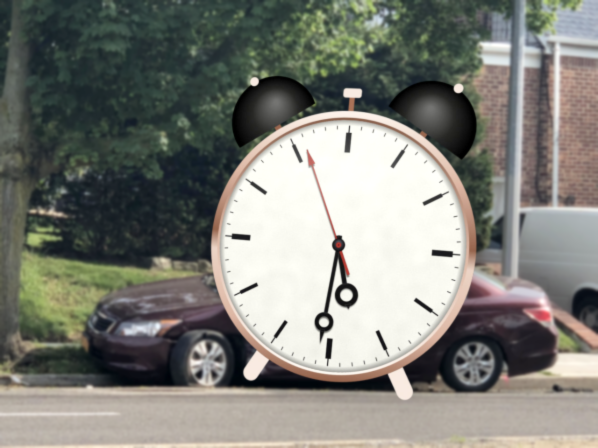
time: 5.30.56
